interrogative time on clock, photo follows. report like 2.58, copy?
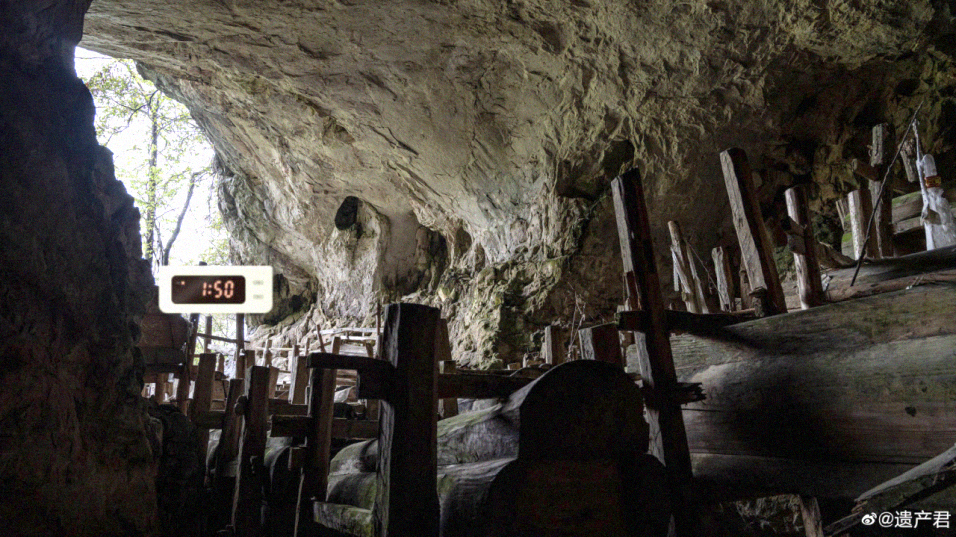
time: 1.50
